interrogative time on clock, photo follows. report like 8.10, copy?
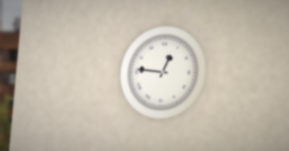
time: 12.46
